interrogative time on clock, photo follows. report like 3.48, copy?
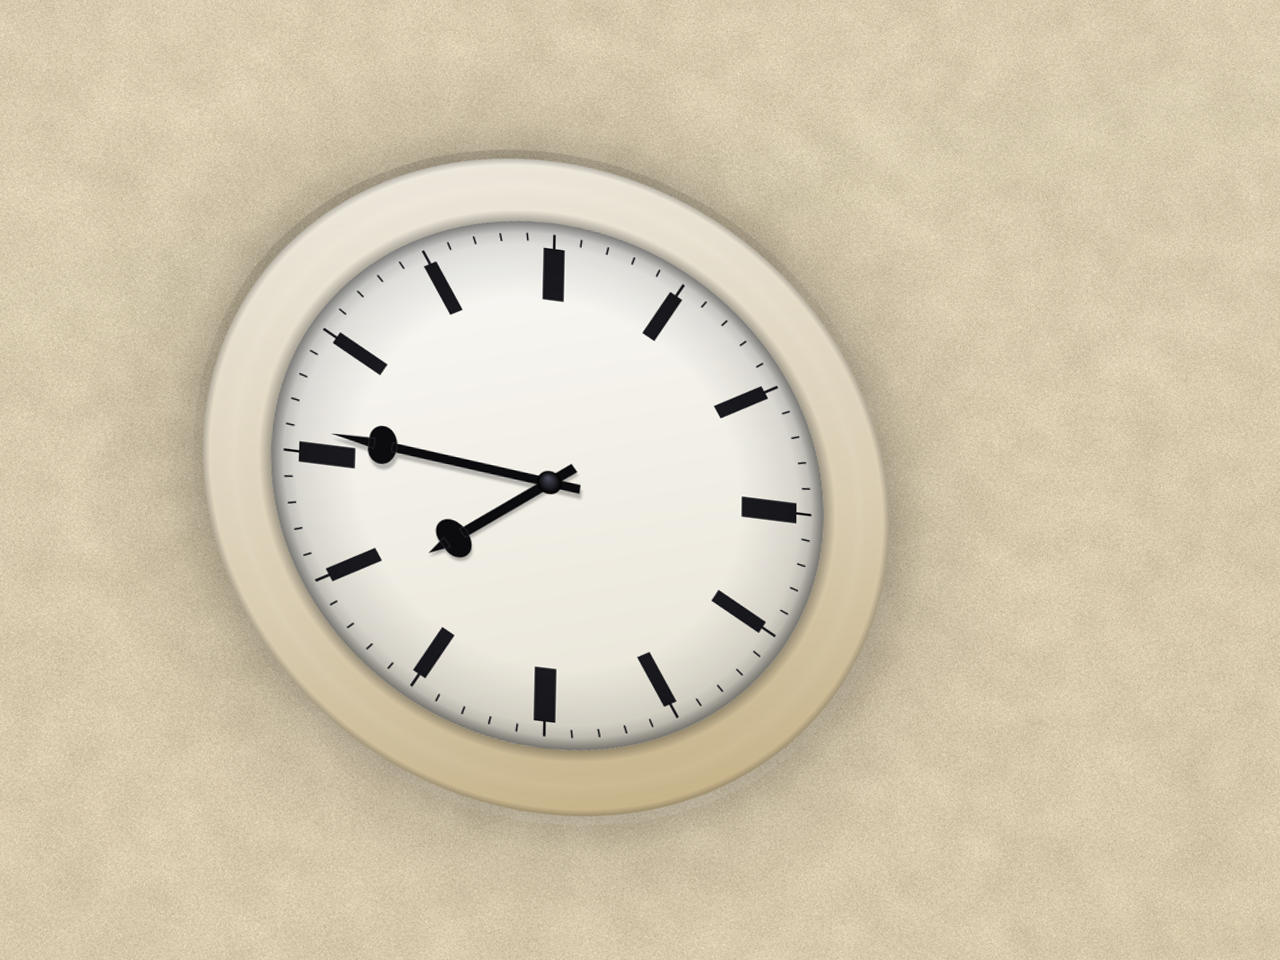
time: 7.46
